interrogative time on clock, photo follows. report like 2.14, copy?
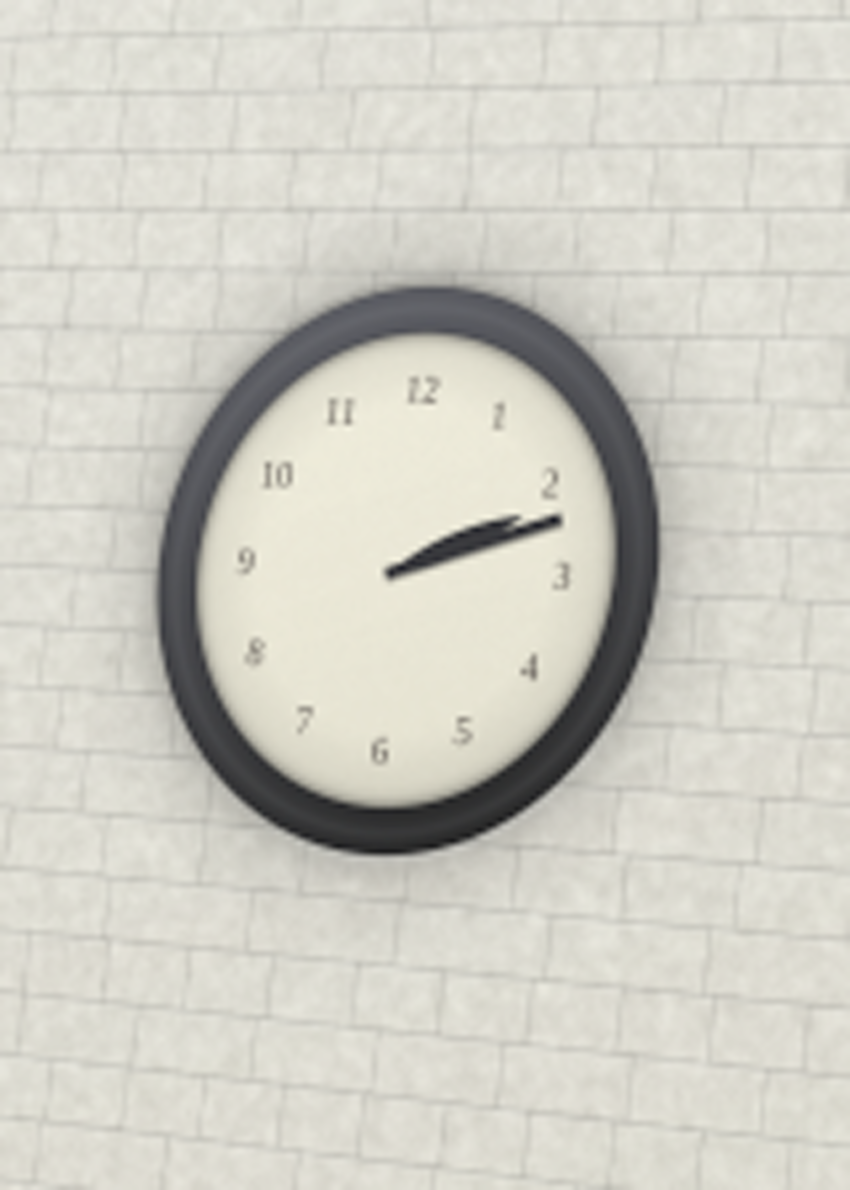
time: 2.12
